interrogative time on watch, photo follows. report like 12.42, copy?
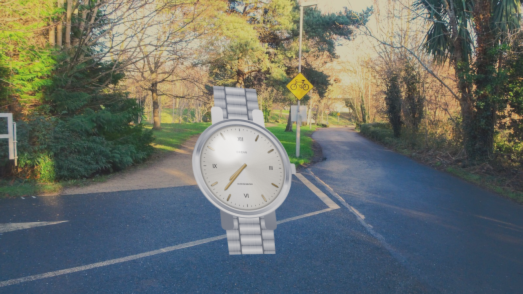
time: 7.37
